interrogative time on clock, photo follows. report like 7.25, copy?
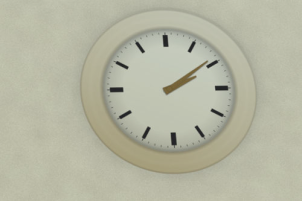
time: 2.09
